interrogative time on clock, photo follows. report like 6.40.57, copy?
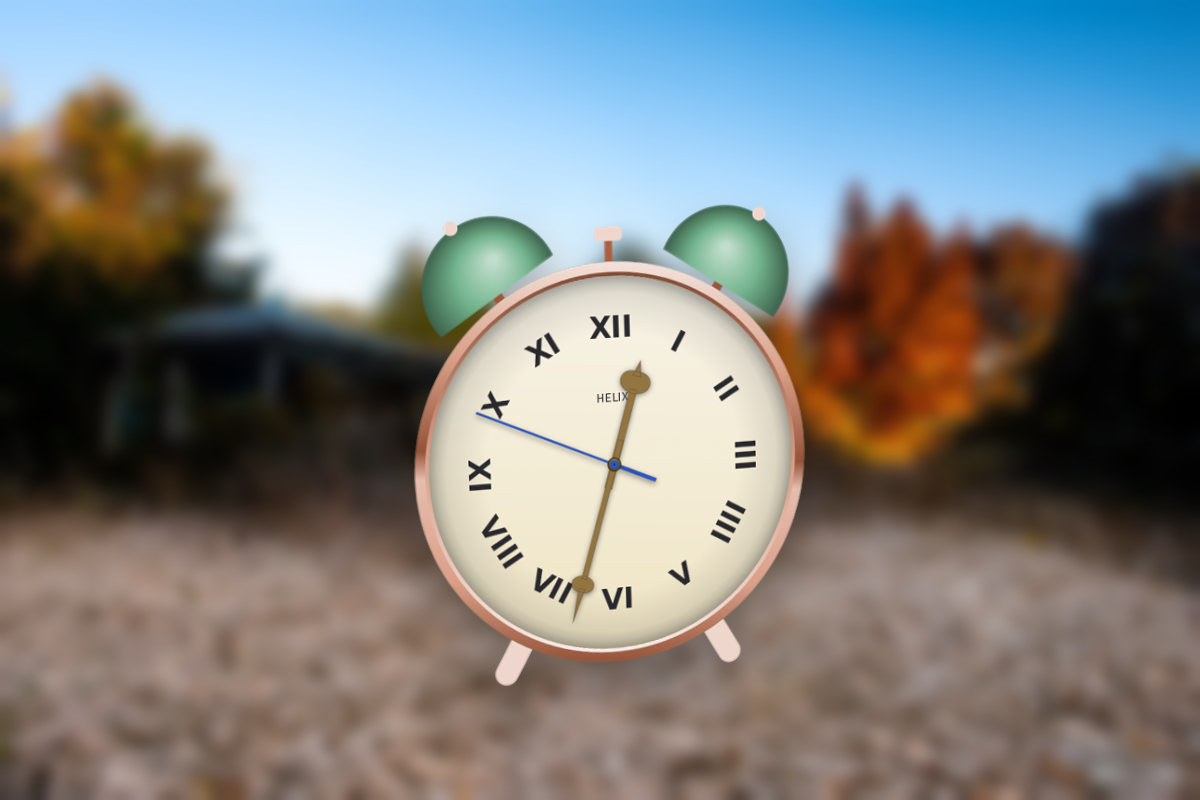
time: 12.32.49
